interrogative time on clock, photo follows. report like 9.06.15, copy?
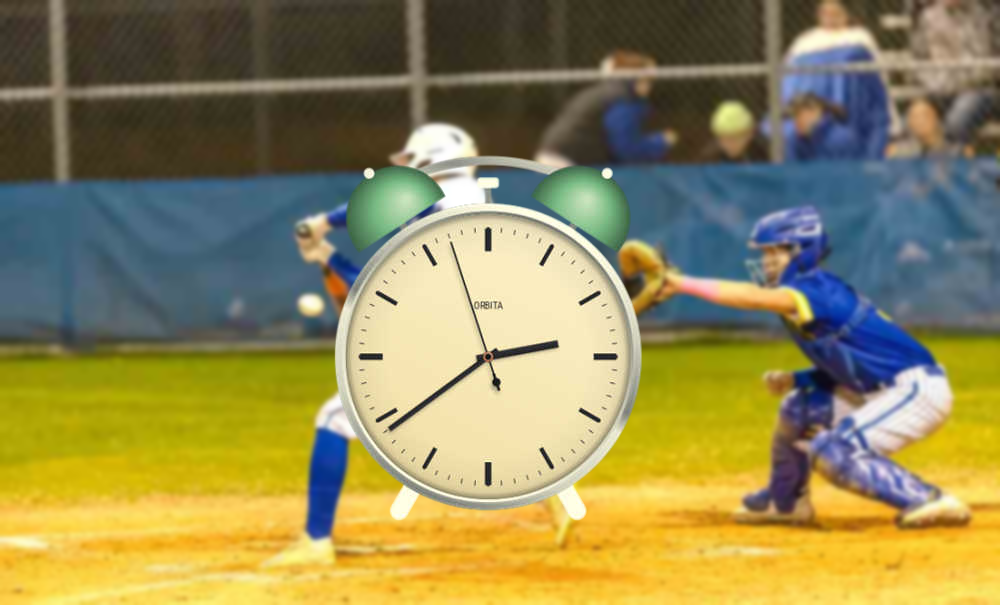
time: 2.38.57
